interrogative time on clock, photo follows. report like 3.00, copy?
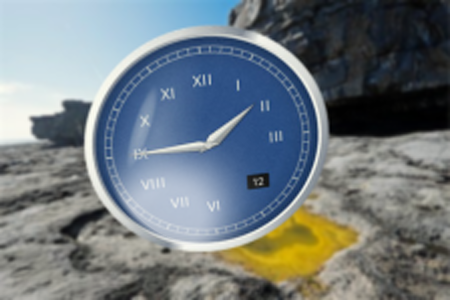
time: 1.45
